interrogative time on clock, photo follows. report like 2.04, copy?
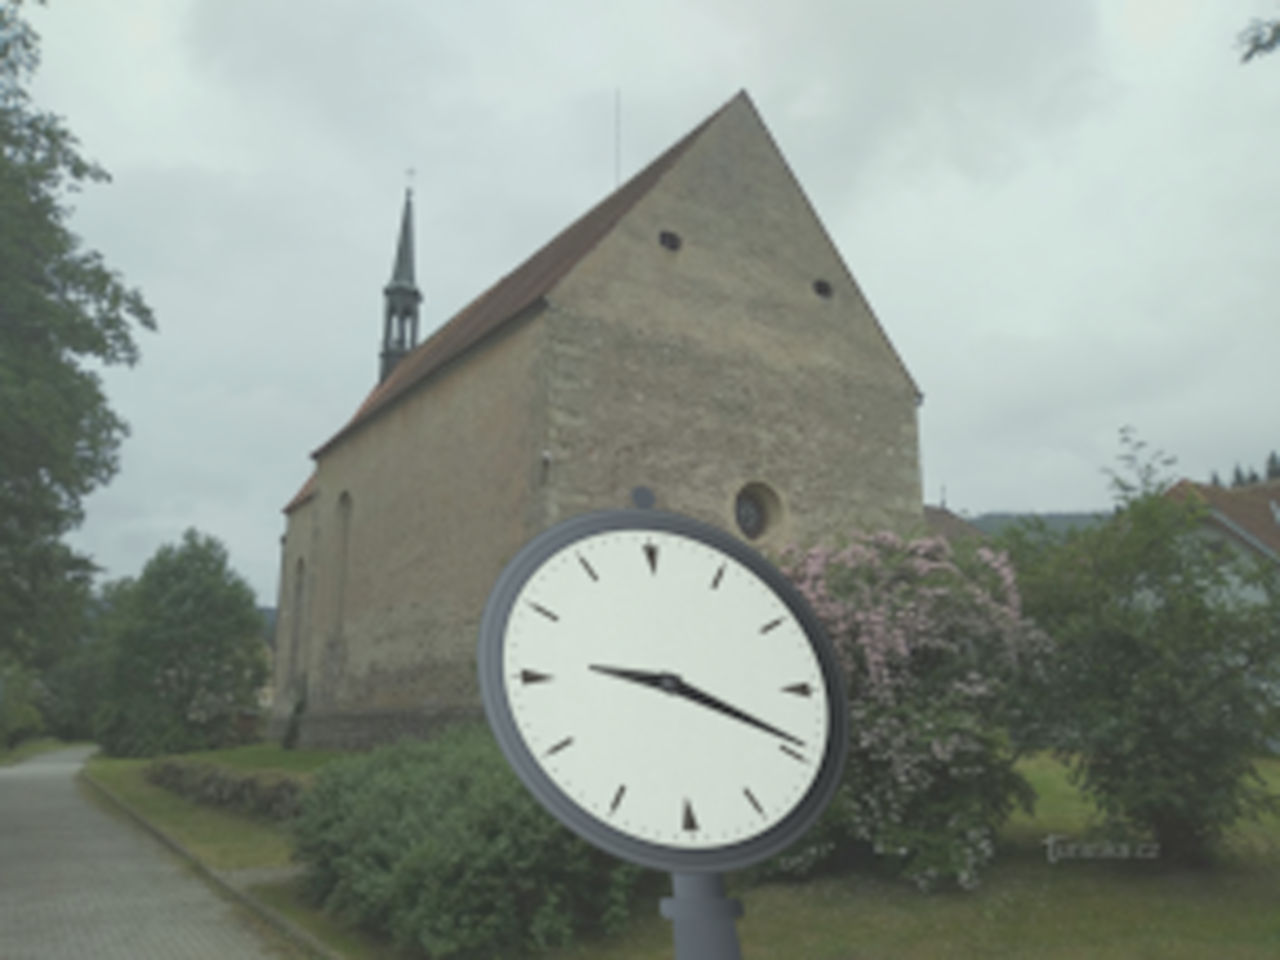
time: 9.19
